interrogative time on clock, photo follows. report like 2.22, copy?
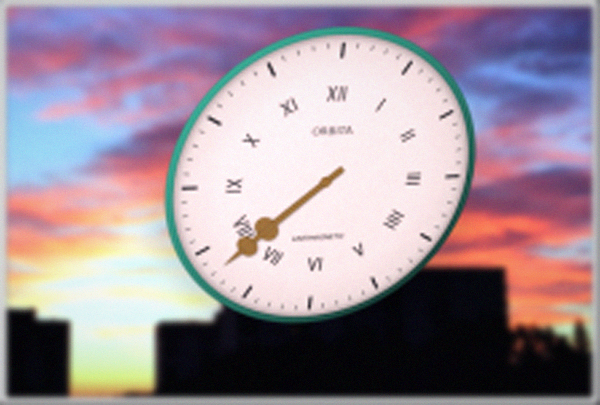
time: 7.38
